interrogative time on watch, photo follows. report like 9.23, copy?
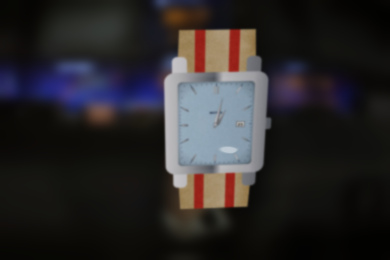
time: 1.02
